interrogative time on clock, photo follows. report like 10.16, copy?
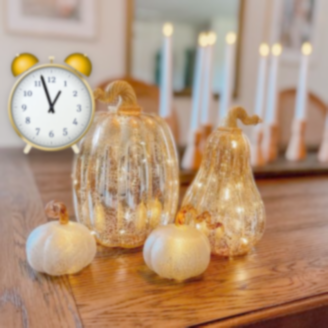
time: 12.57
